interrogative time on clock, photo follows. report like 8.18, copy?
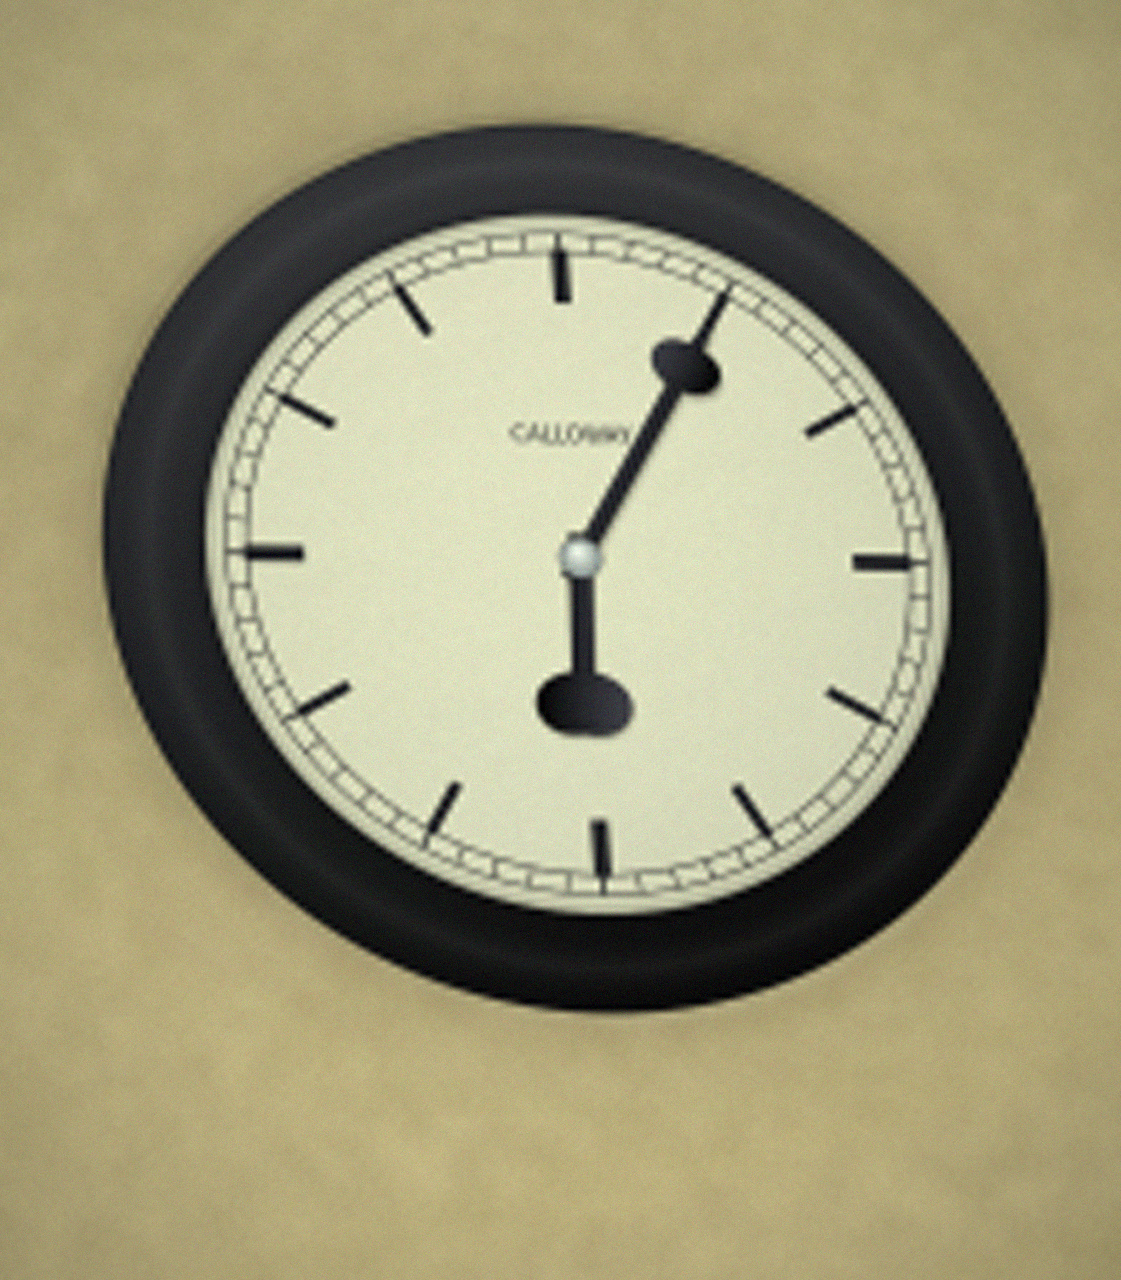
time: 6.05
